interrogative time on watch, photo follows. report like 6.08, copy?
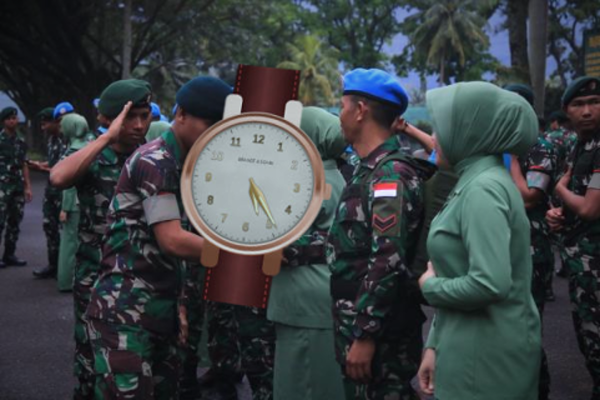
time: 5.24
